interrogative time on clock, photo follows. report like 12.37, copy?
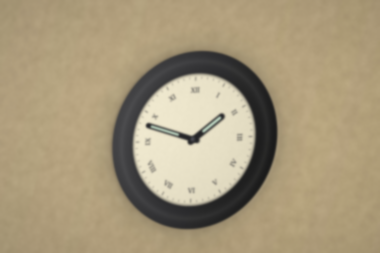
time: 1.48
